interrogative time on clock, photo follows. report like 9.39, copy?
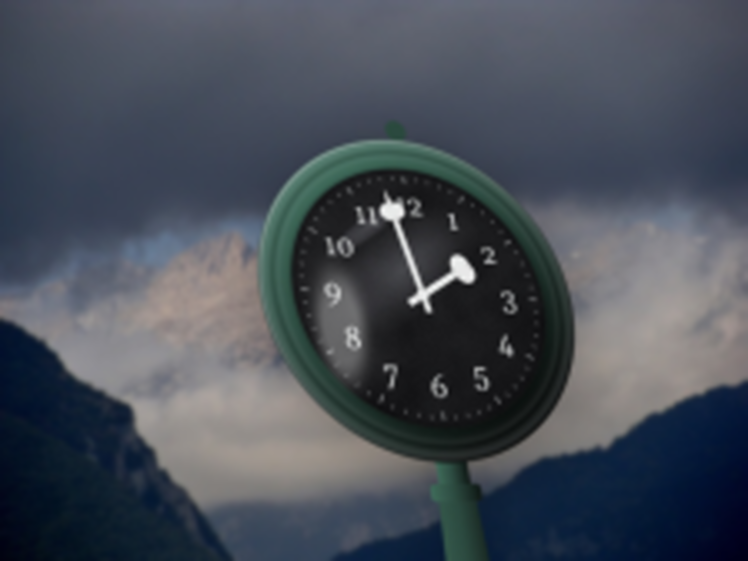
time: 1.58
